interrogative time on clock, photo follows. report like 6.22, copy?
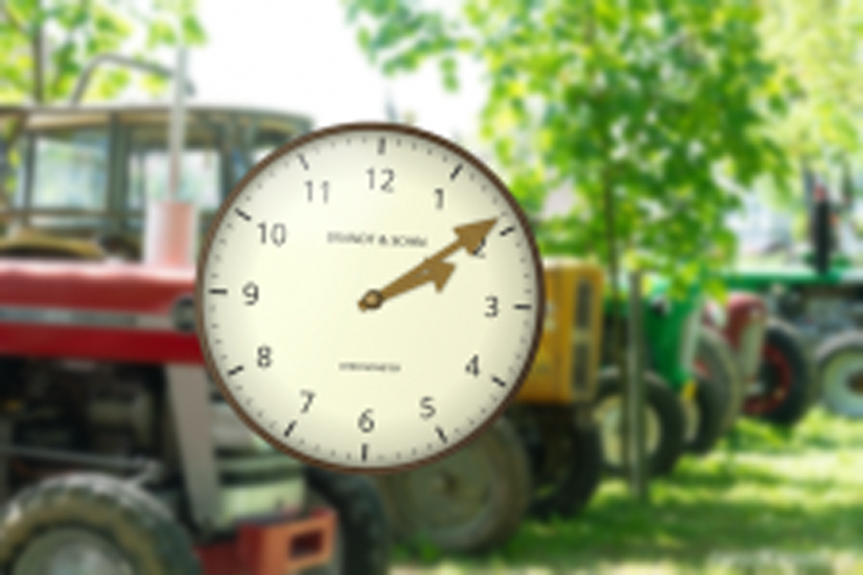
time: 2.09
